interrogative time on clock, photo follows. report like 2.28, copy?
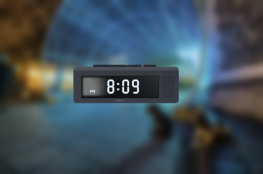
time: 8.09
